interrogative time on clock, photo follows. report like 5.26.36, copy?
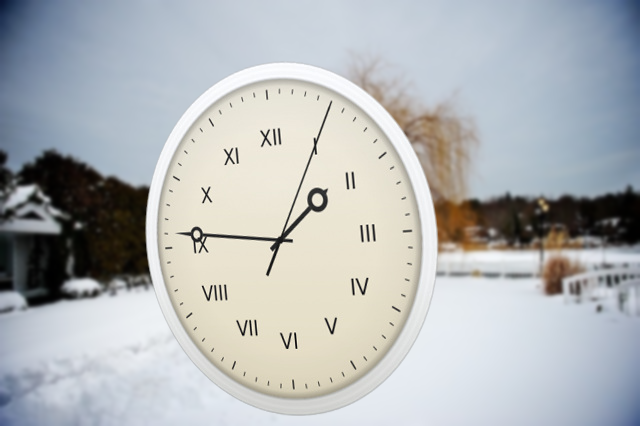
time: 1.46.05
